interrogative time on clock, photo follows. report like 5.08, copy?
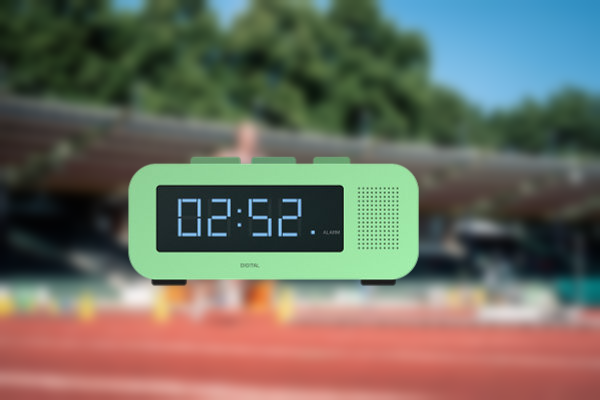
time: 2.52
